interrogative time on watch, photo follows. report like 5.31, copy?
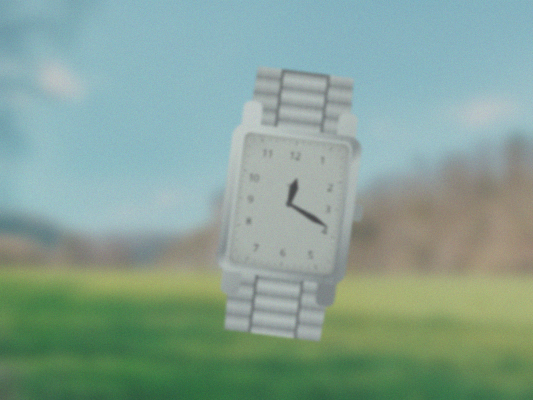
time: 12.19
